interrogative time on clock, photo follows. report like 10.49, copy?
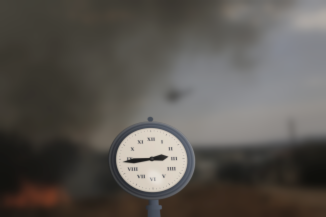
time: 2.44
